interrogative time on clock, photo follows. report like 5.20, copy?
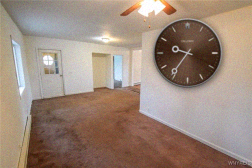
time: 9.36
